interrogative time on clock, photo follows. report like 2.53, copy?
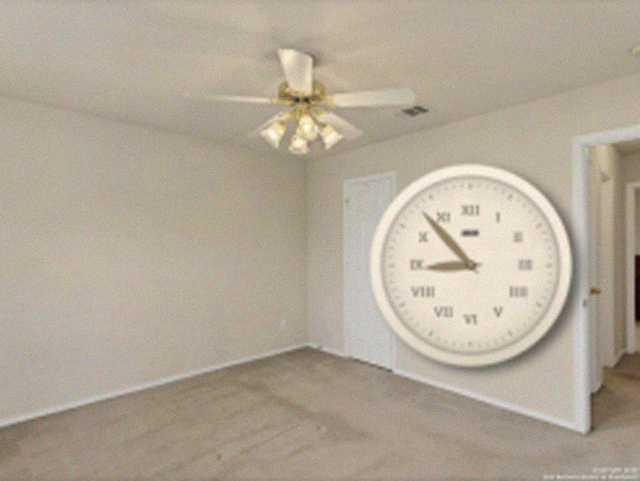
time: 8.53
